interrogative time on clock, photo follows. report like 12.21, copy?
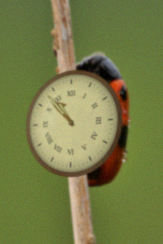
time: 10.53
